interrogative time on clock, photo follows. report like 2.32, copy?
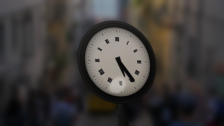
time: 5.24
